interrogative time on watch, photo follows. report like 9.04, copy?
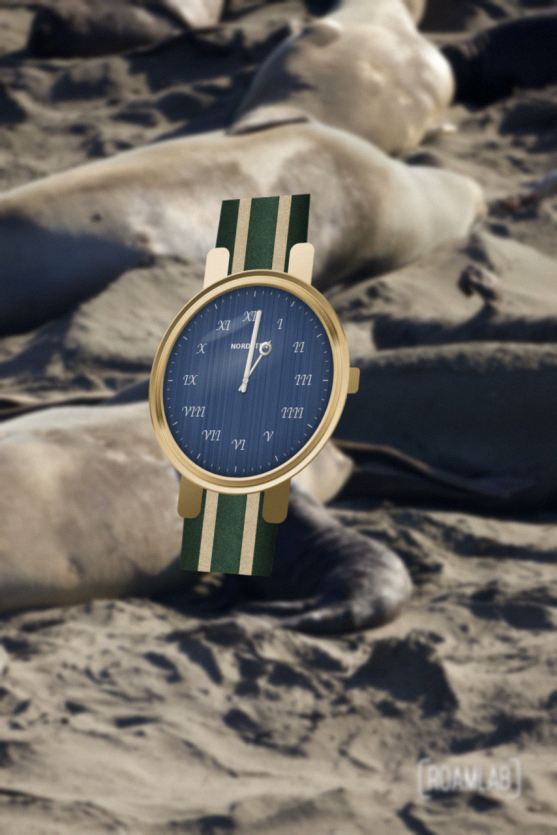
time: 1.01
